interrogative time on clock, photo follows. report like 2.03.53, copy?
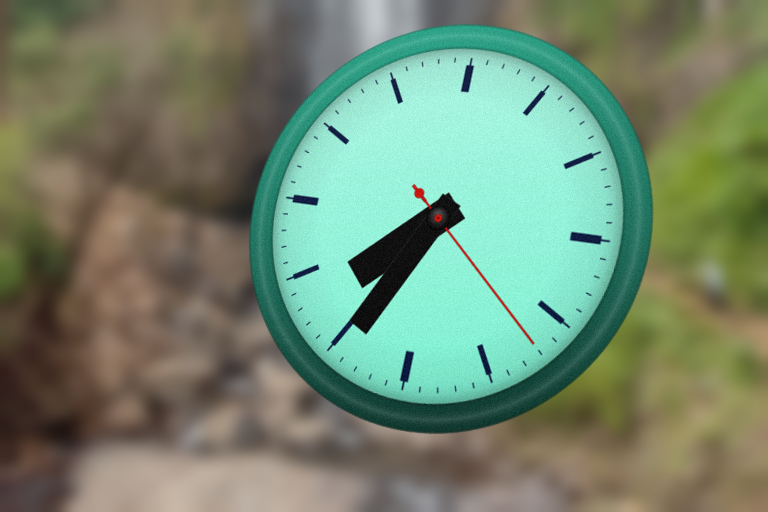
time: 7.34.22
